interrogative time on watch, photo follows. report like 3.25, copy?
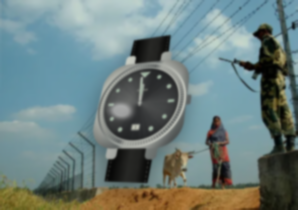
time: 11.59
